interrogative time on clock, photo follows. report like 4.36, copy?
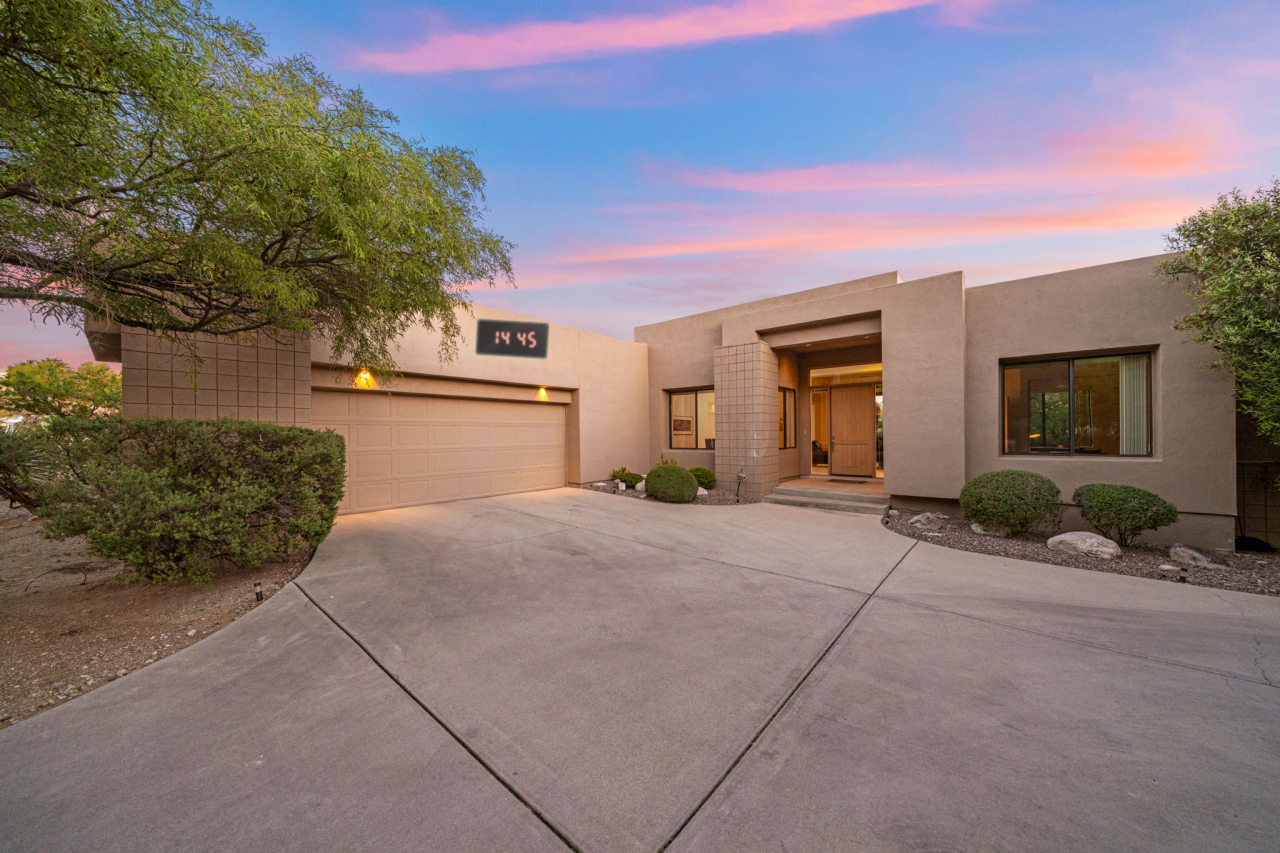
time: 14.45
